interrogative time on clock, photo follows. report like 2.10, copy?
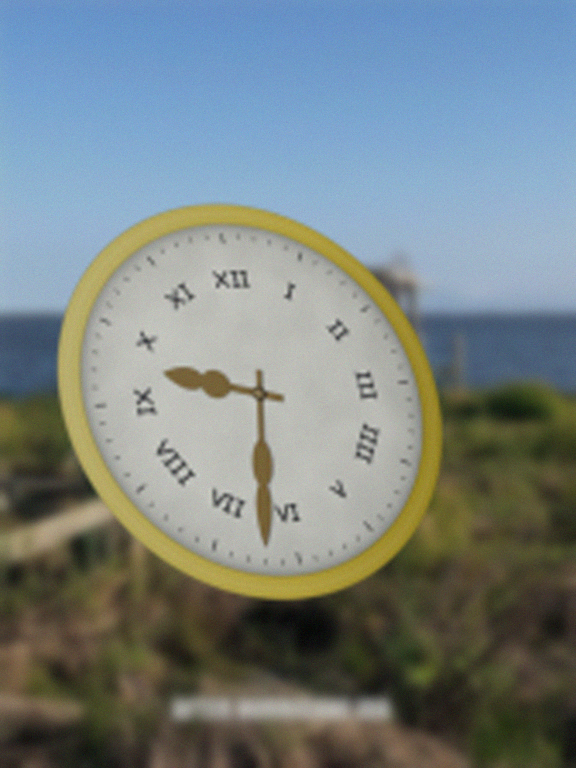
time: 9.32
